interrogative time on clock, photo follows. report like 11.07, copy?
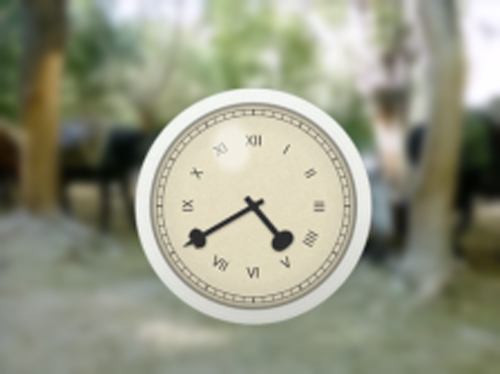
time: 4.40
